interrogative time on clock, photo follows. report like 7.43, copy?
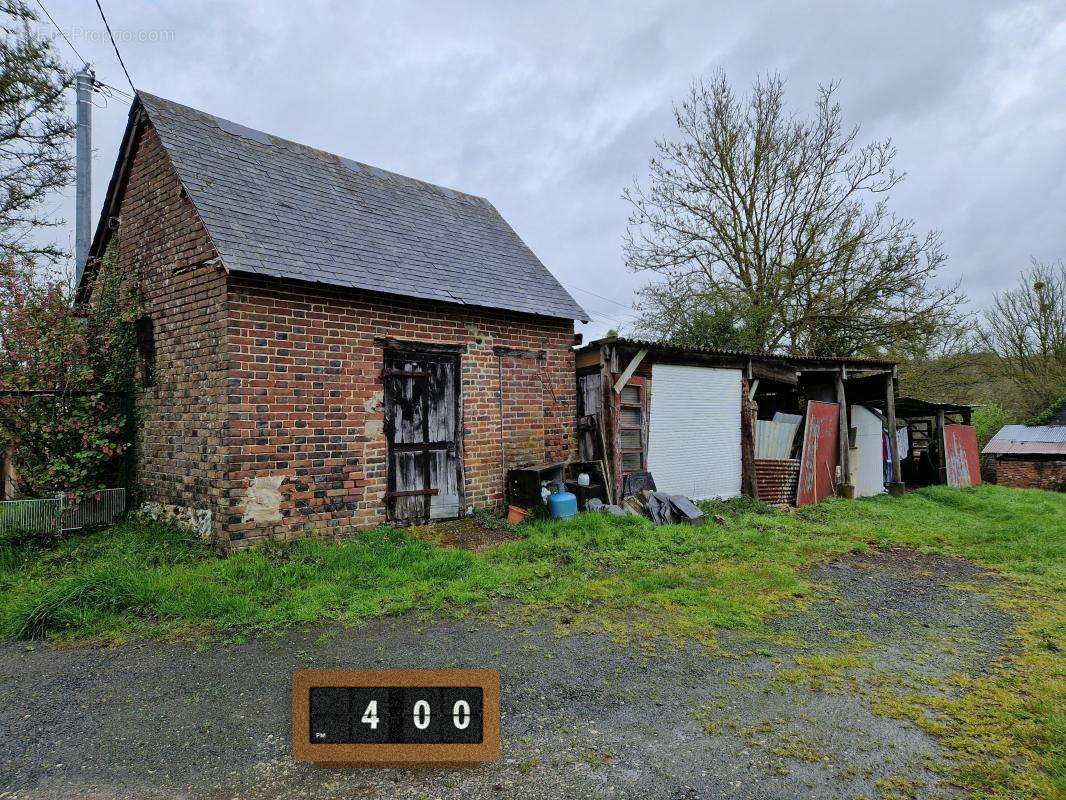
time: 4.00
